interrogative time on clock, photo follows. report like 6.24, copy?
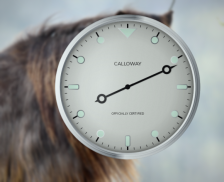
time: 8.11
